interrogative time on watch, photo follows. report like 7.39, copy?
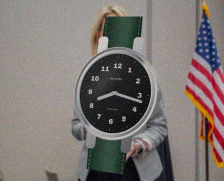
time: 8.17
